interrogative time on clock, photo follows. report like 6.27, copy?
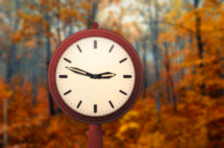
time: 2.48
